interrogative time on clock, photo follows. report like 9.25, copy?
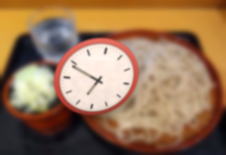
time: 6.49
